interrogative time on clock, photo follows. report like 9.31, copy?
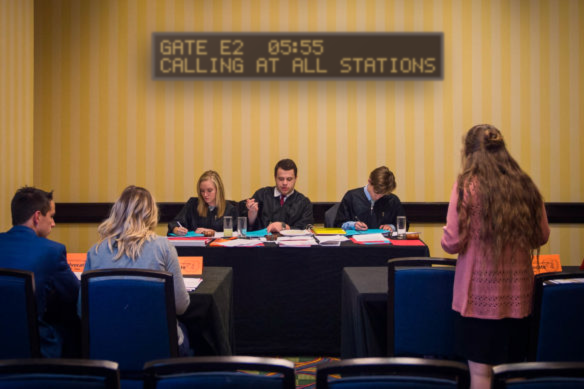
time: 5.55
